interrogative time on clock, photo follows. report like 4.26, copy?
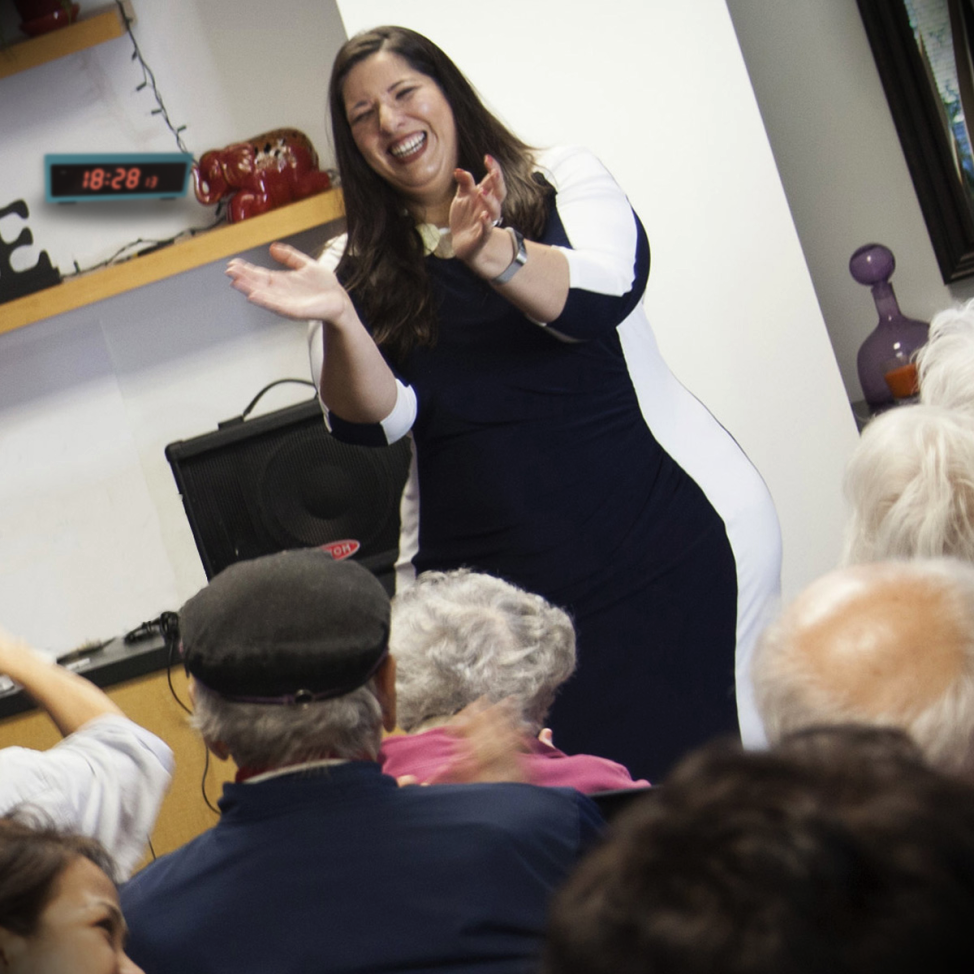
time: 18.28
